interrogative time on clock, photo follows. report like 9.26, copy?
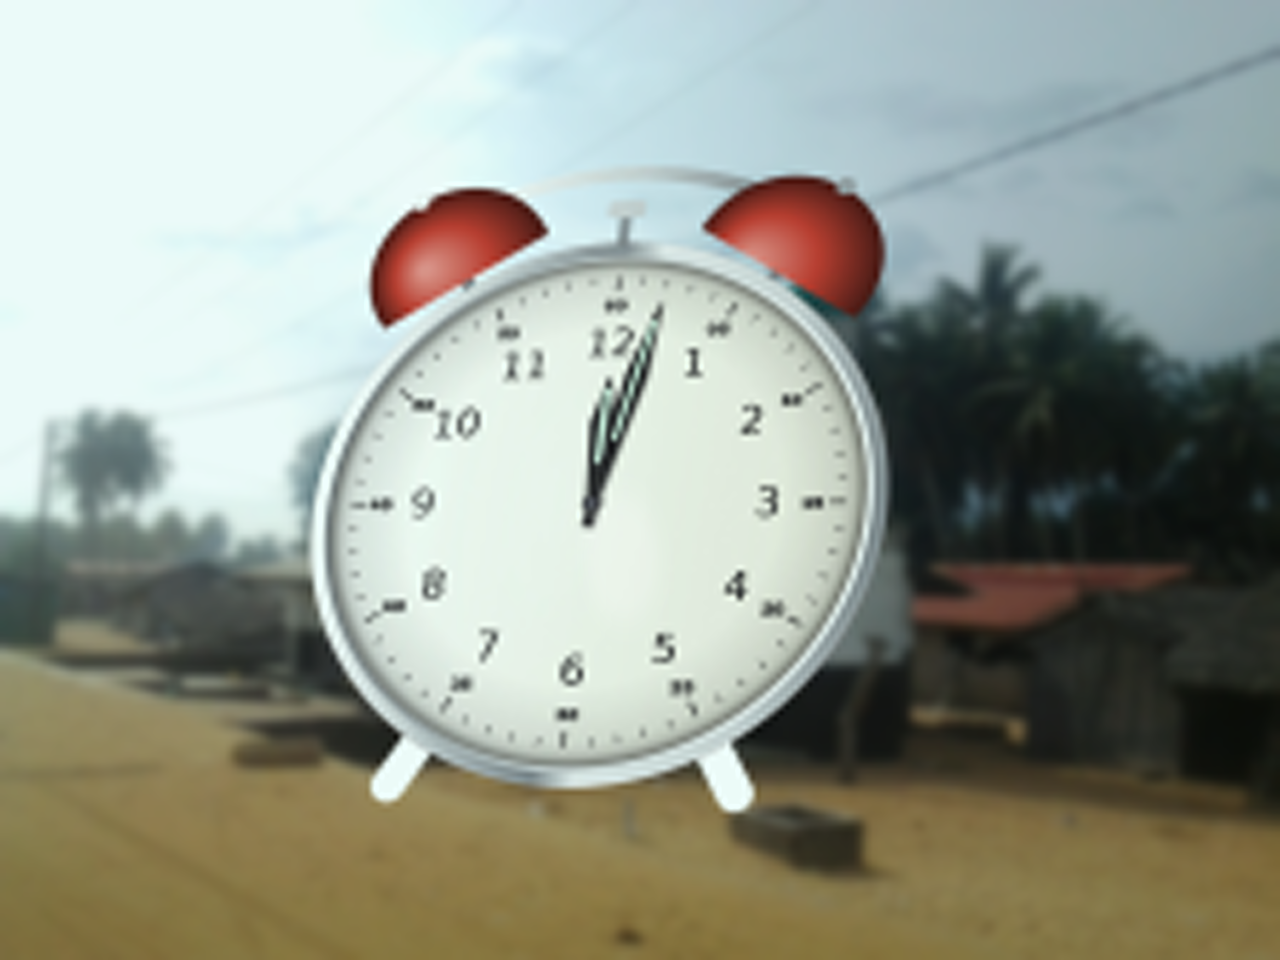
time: 12.02
